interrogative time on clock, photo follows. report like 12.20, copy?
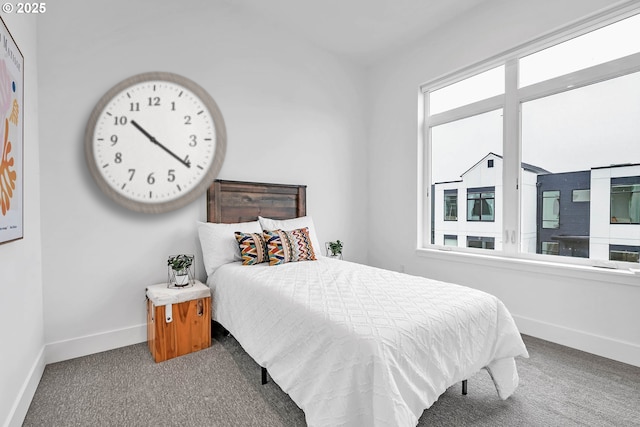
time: 10.21
